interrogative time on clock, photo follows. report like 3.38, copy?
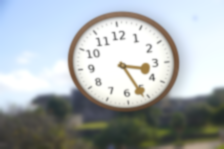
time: 3.26
